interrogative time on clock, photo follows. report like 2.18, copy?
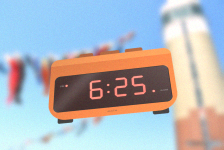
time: 6.25
